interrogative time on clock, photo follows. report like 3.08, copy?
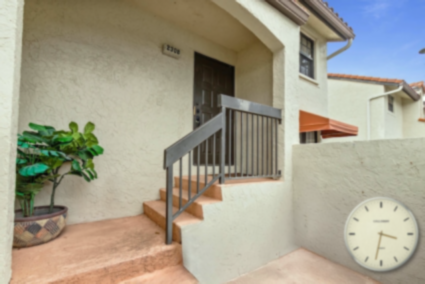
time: 3.32
